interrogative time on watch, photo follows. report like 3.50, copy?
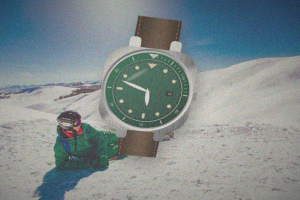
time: 5.48
